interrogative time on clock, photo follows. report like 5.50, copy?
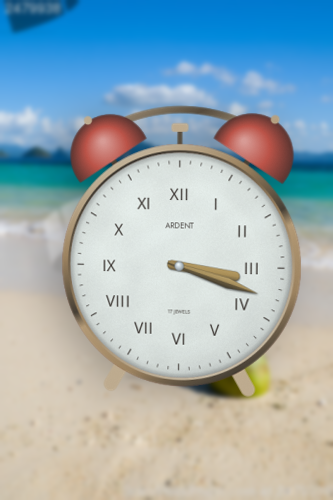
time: 3.18
